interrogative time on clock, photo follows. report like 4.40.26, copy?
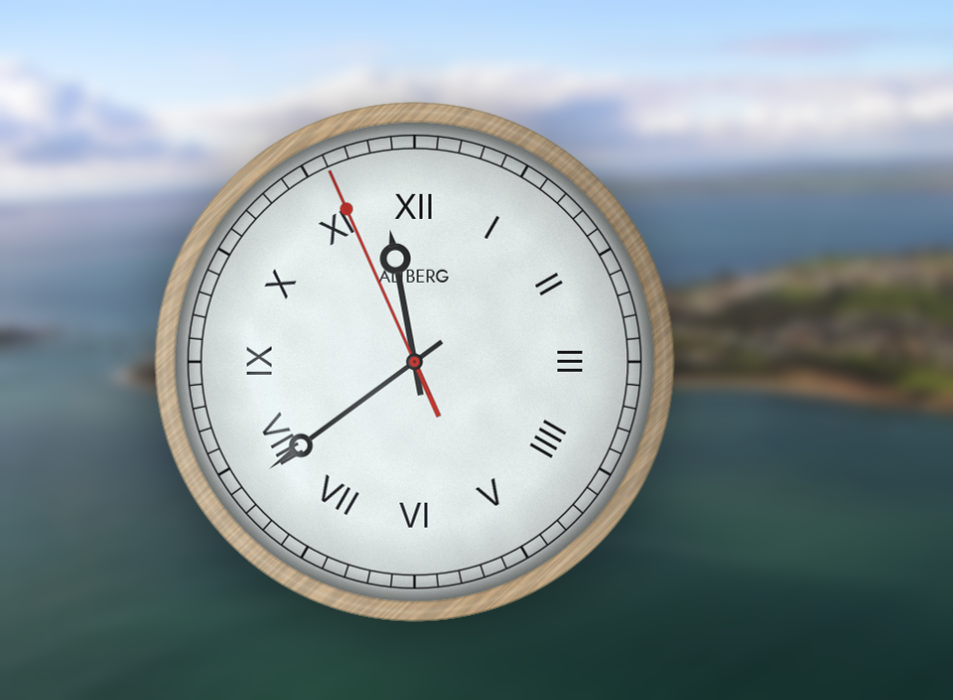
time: 11.38.56
